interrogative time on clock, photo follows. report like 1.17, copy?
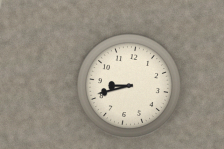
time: 8.41
